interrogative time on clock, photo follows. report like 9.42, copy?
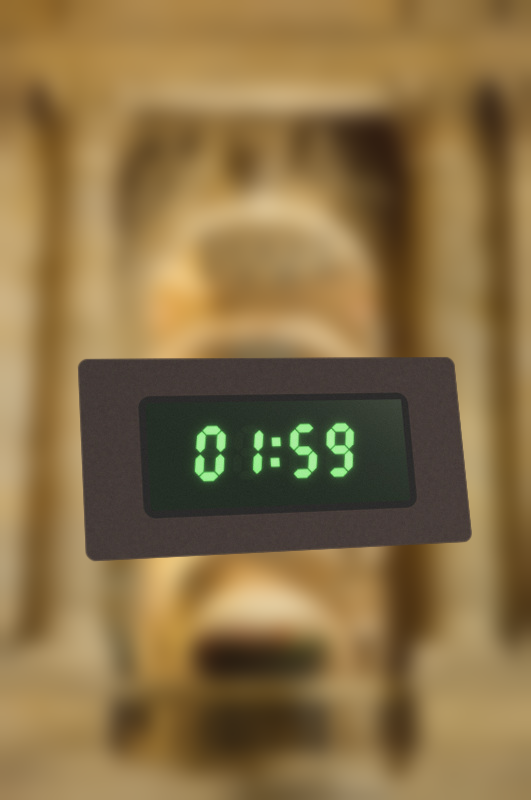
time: 1.59
